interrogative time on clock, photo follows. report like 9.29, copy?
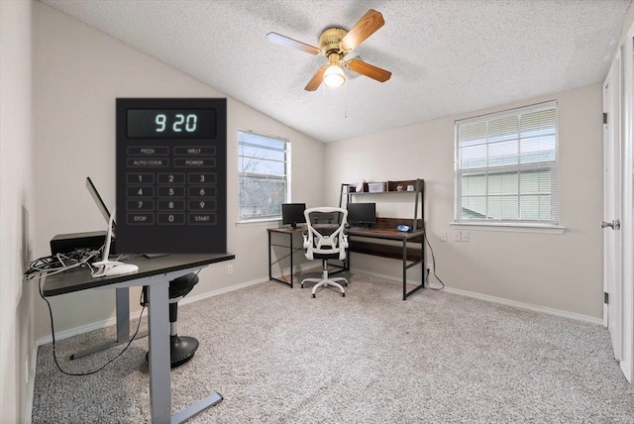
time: 9.20
